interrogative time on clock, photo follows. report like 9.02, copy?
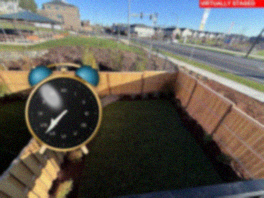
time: 7.37
